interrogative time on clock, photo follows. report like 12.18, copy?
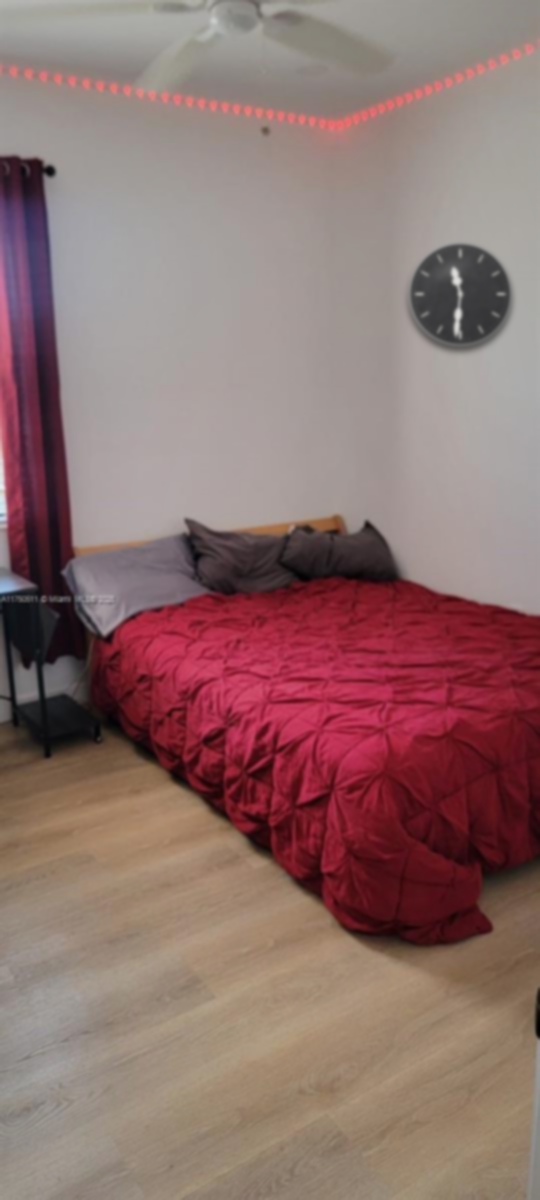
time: 11.31
